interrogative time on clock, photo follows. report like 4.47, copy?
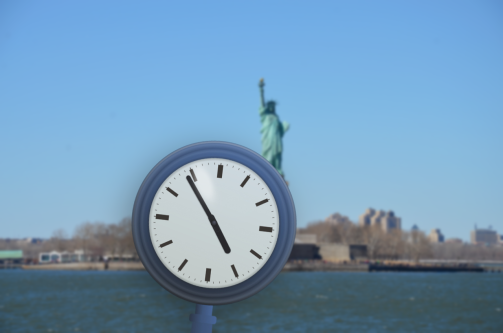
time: 4.54
